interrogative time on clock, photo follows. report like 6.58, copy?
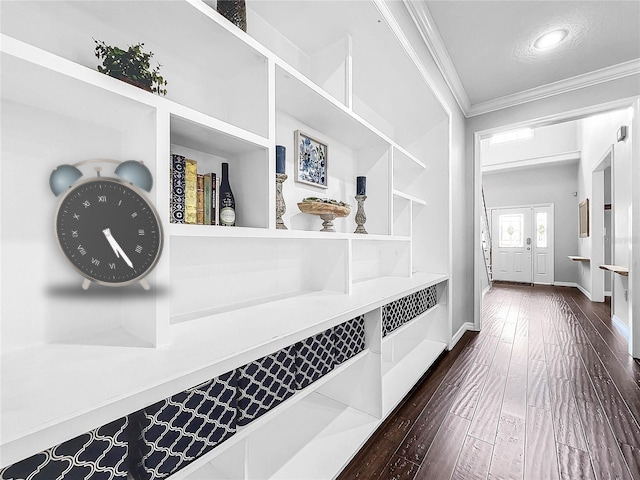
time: 5.25
